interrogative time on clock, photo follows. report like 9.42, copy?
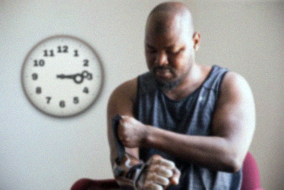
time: 3.14
